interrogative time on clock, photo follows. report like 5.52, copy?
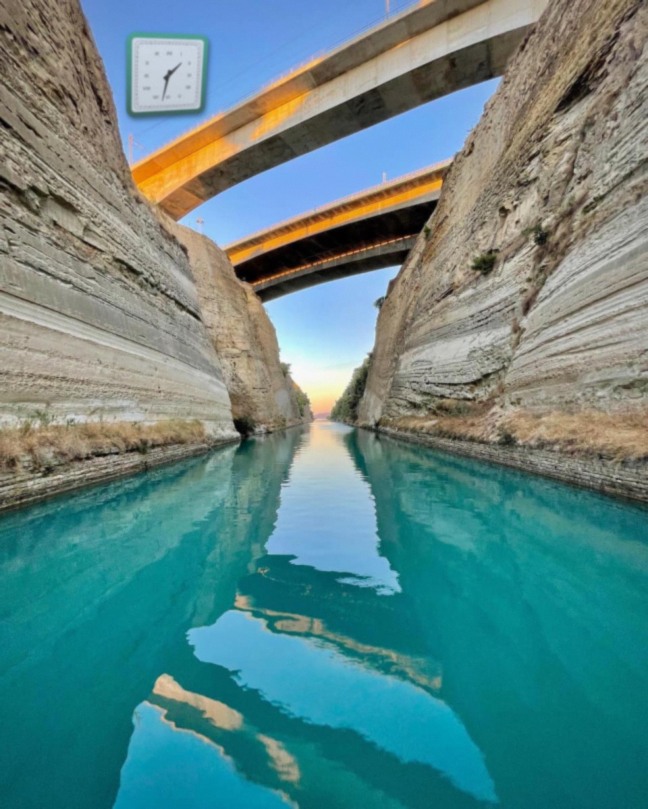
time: 1.32
